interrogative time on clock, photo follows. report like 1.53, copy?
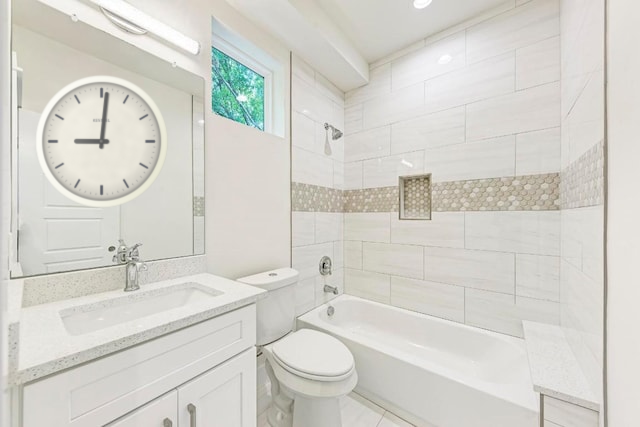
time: 9.01
